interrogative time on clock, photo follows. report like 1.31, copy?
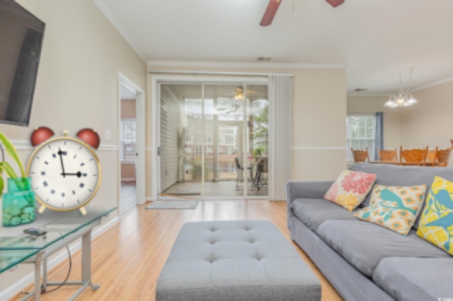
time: 2.58
